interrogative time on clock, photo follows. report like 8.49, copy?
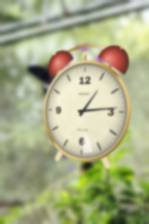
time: 1.14
